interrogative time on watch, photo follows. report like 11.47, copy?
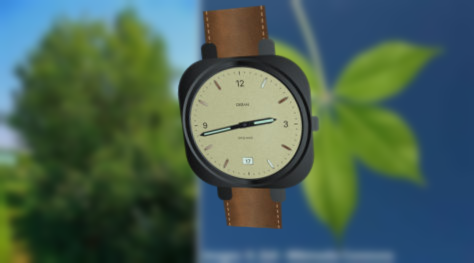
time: 2.43
